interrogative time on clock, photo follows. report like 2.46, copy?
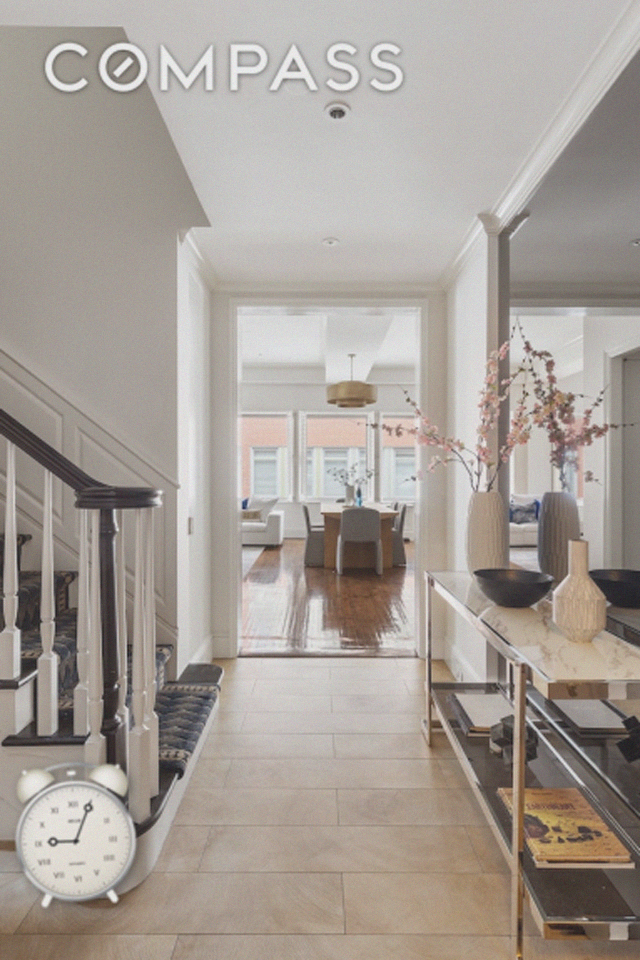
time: 9.04
